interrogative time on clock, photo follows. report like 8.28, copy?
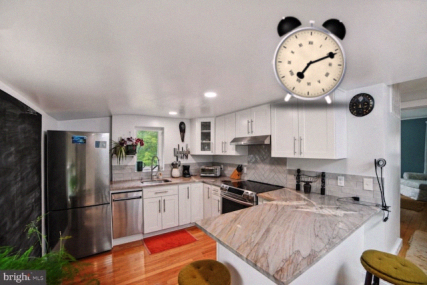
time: 7.11
